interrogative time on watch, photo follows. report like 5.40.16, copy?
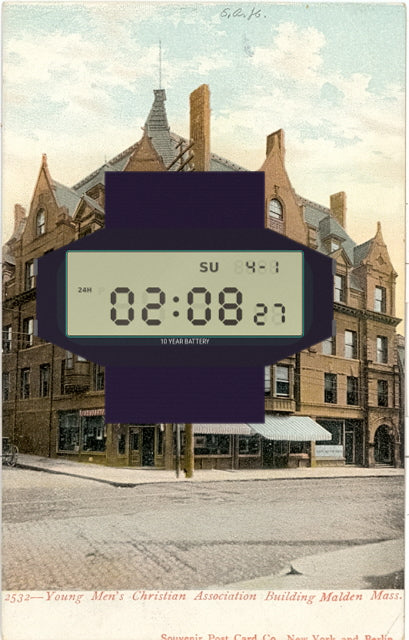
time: 2.08.27
